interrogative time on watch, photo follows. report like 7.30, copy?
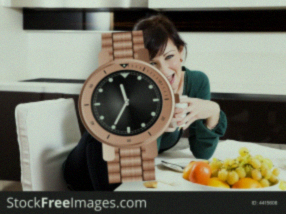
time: 11.35
